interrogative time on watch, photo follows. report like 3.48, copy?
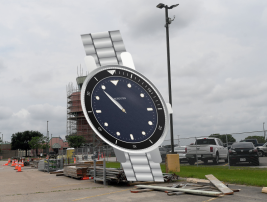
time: 10.54
